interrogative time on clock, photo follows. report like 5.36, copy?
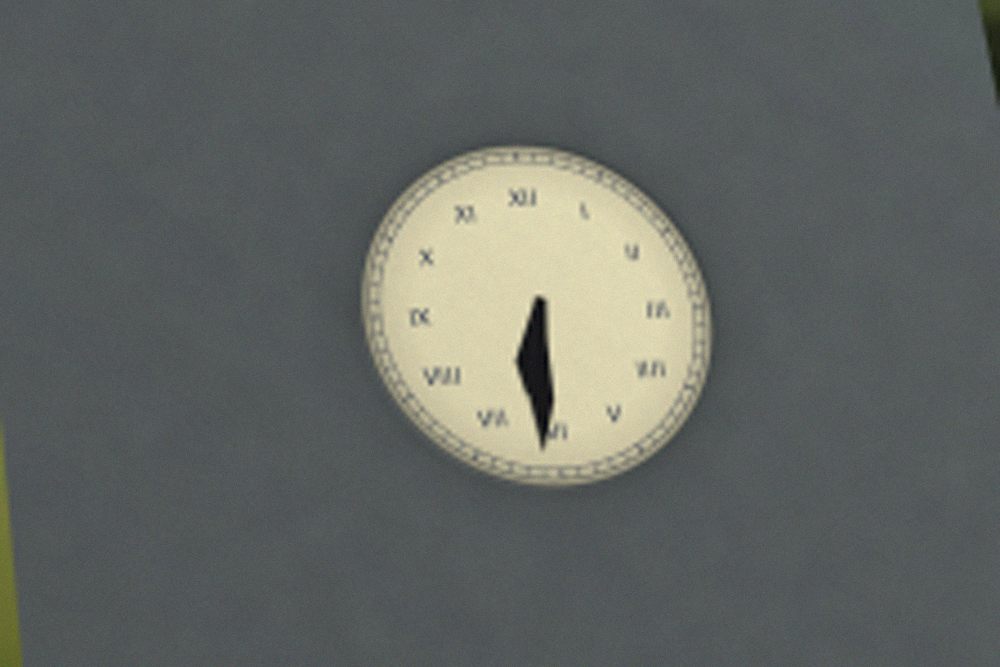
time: 6.31
